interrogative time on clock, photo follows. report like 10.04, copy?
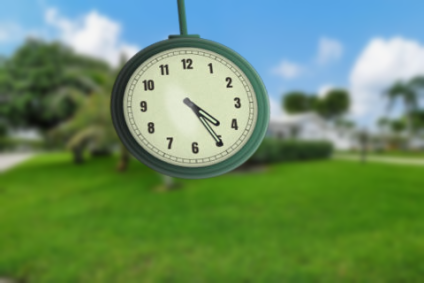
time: 4.25
